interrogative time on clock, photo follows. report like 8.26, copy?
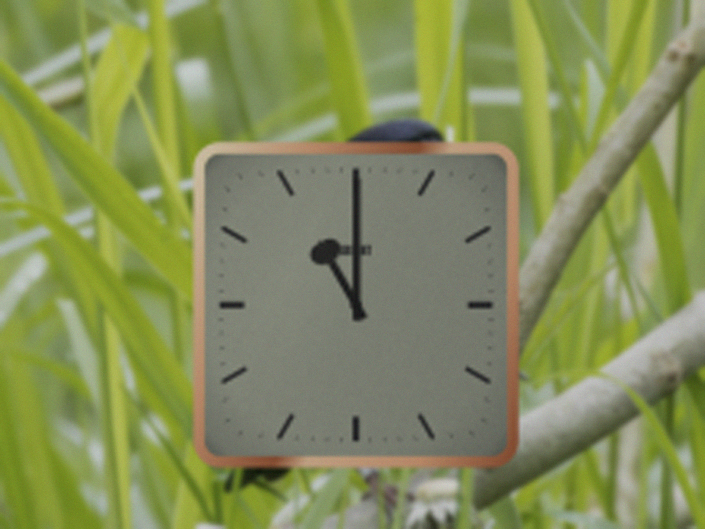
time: 11.00
